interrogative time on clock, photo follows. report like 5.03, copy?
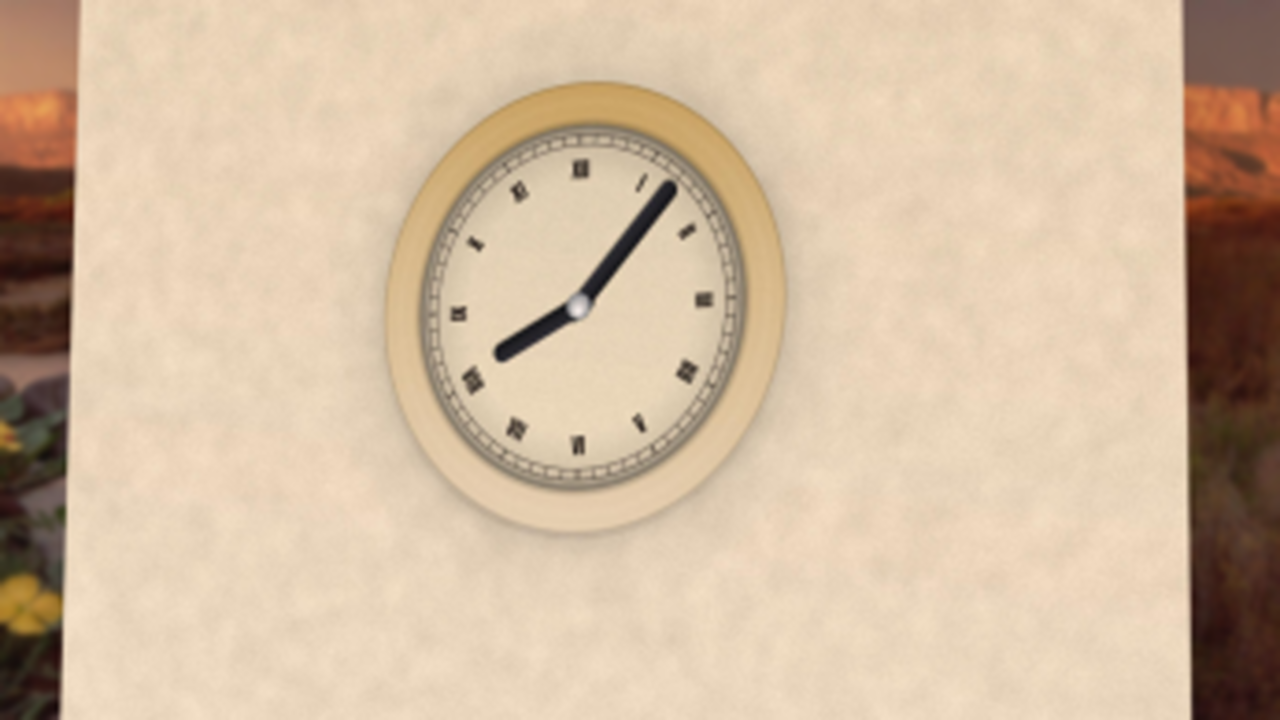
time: 8.07
